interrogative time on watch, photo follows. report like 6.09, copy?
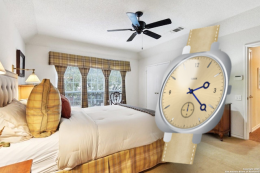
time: 2.22
